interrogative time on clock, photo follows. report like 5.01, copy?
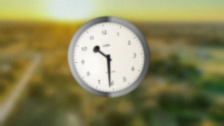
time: 10.31
